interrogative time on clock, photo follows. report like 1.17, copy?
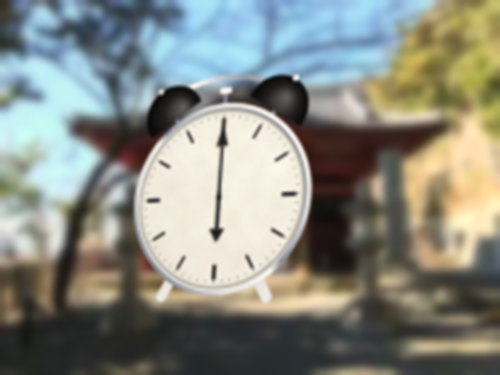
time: 6.00
